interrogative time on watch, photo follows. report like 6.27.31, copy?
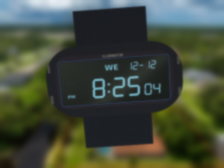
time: 8.25.04
